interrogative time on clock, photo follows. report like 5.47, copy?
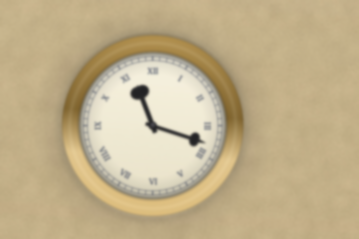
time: 11.18
